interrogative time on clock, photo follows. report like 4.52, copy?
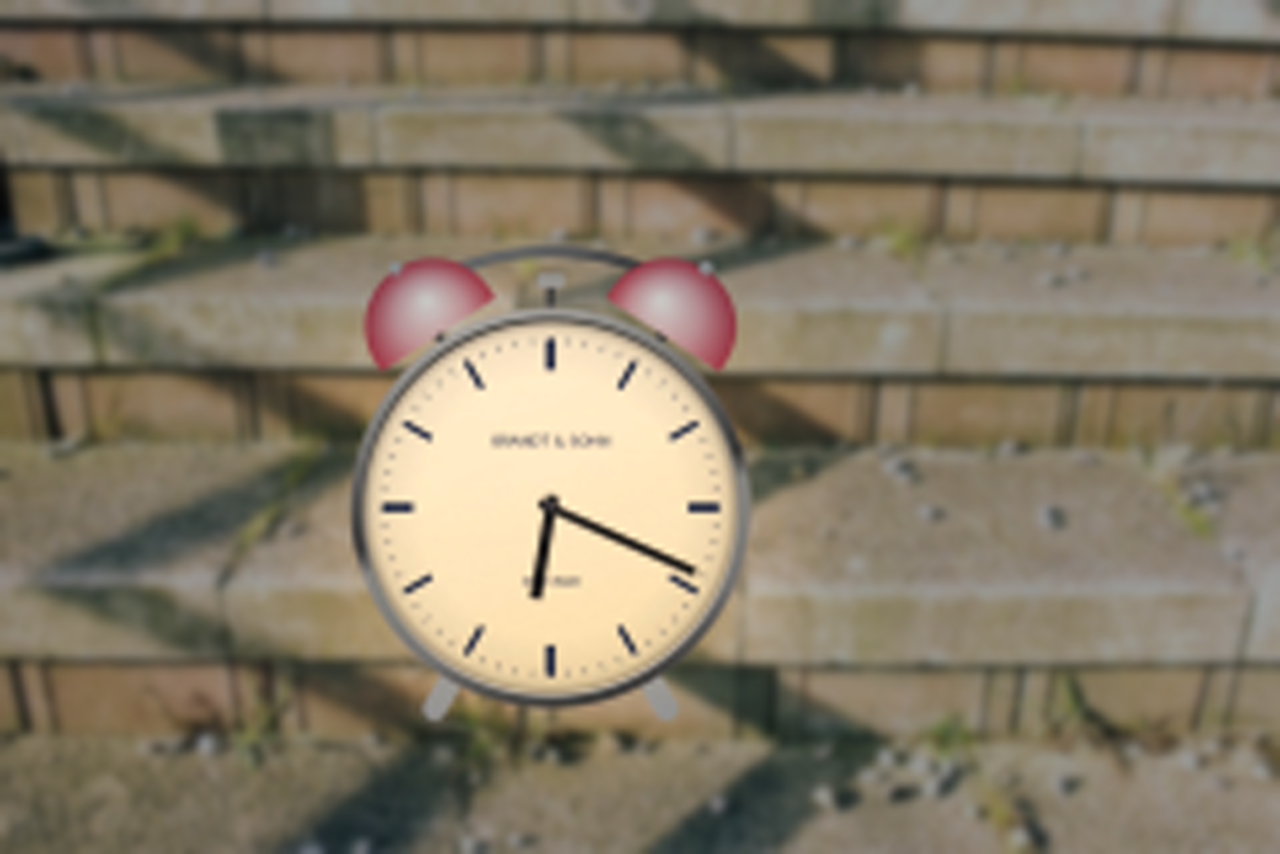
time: 6.19
